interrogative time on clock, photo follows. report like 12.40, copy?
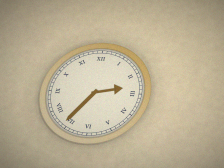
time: 2.36
